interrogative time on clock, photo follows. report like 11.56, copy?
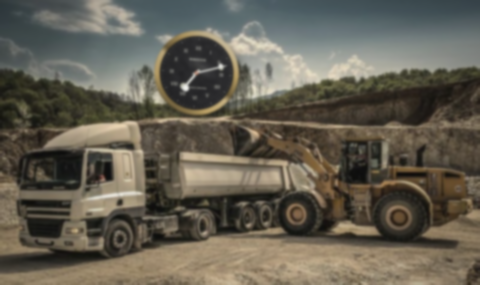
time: 7.12
